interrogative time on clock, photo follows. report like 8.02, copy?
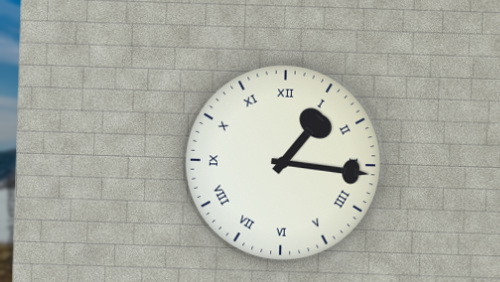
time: 1.16
